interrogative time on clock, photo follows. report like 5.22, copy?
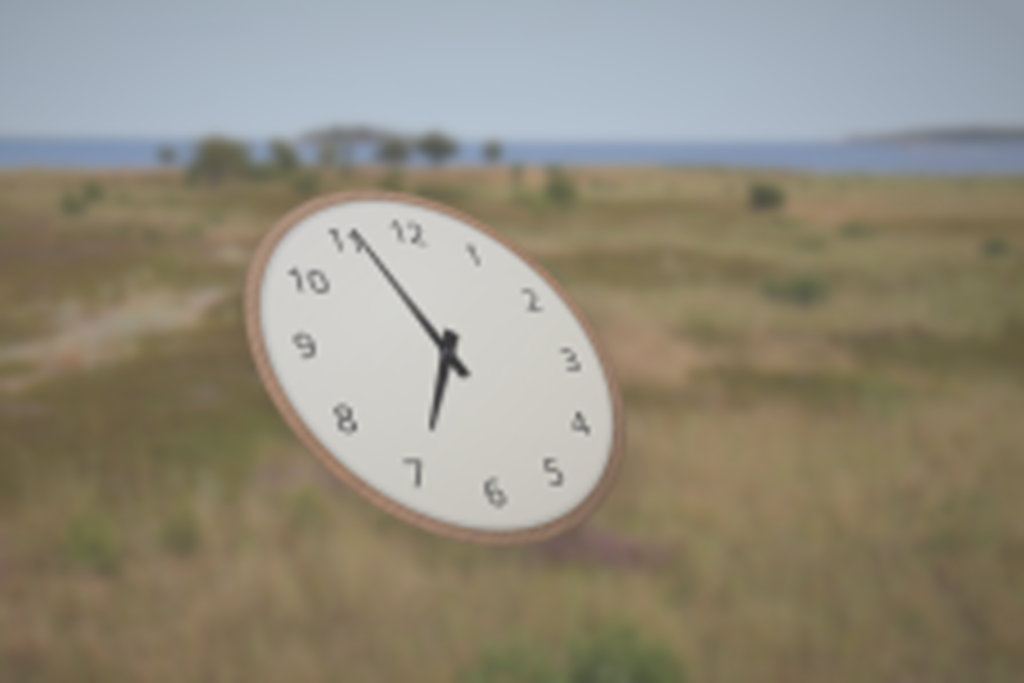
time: 6.56
